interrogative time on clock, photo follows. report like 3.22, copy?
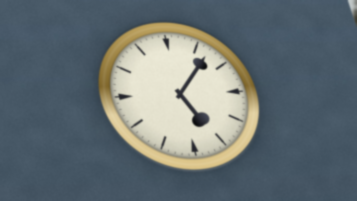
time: 5.07
